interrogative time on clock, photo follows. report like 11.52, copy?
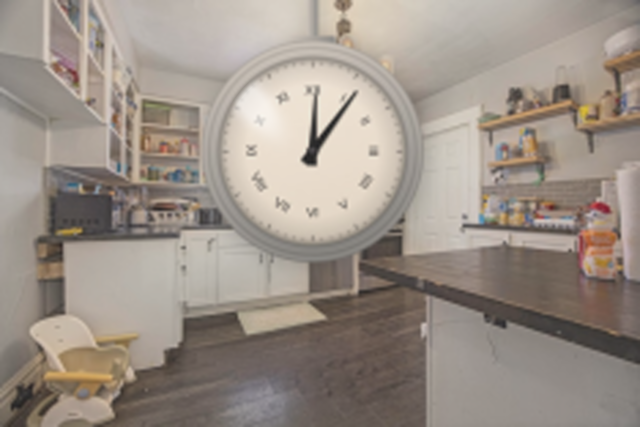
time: 12.06
